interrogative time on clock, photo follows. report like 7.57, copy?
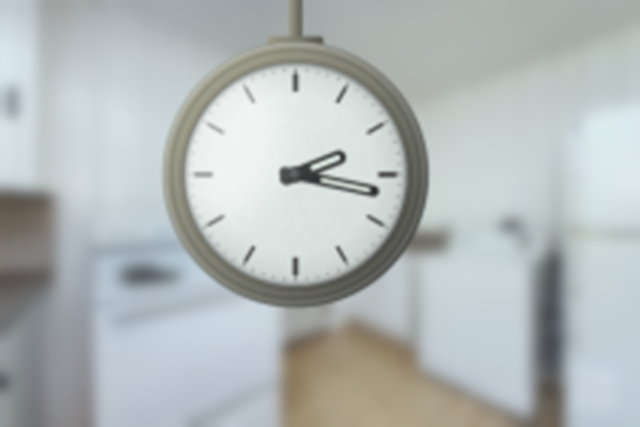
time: 2.17
